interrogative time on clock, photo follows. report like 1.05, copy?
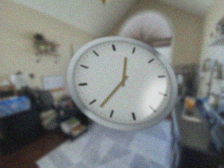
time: 12.38
